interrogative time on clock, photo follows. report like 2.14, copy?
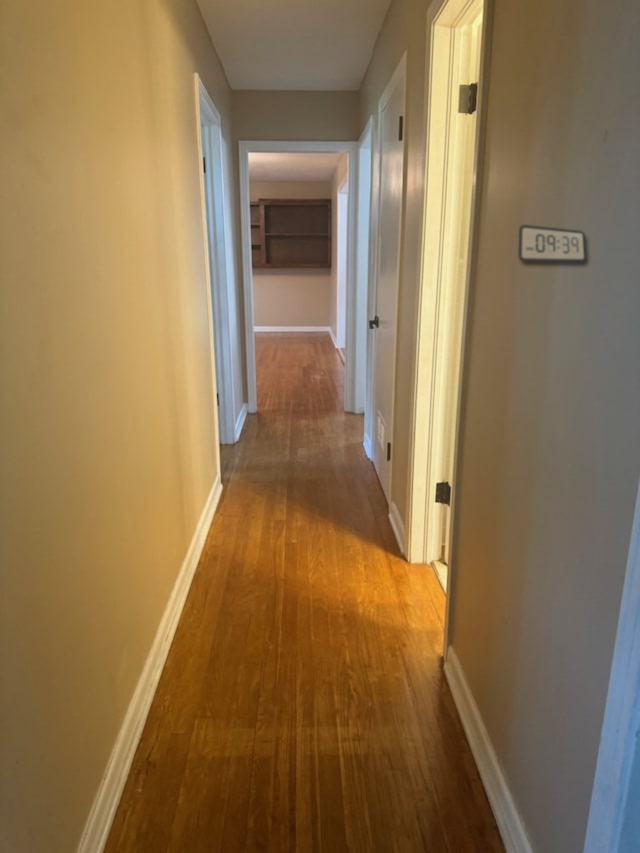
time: 9.39
